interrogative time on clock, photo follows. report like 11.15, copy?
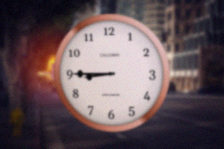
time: 8.45
